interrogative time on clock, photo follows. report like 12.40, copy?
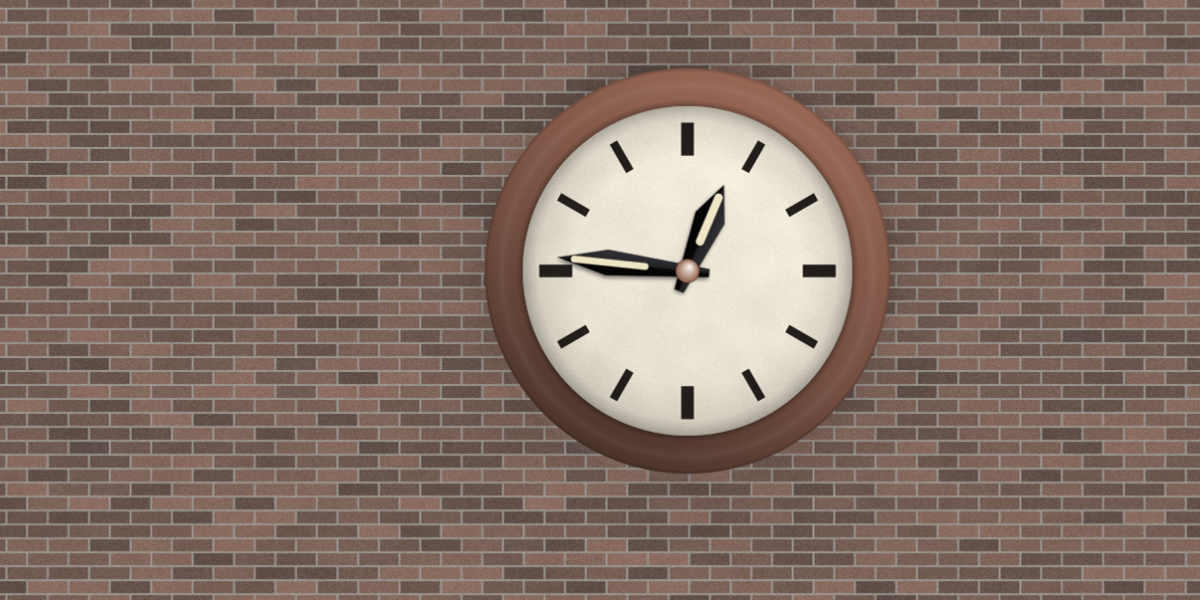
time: 12.46
